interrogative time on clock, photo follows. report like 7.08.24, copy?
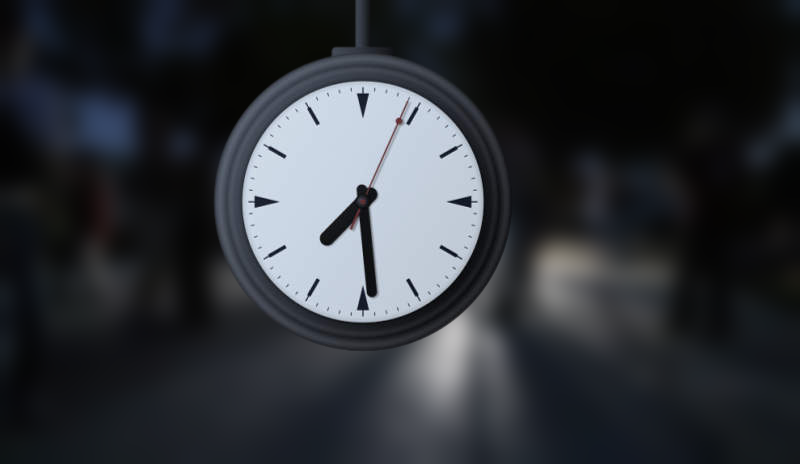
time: 7.29.04
